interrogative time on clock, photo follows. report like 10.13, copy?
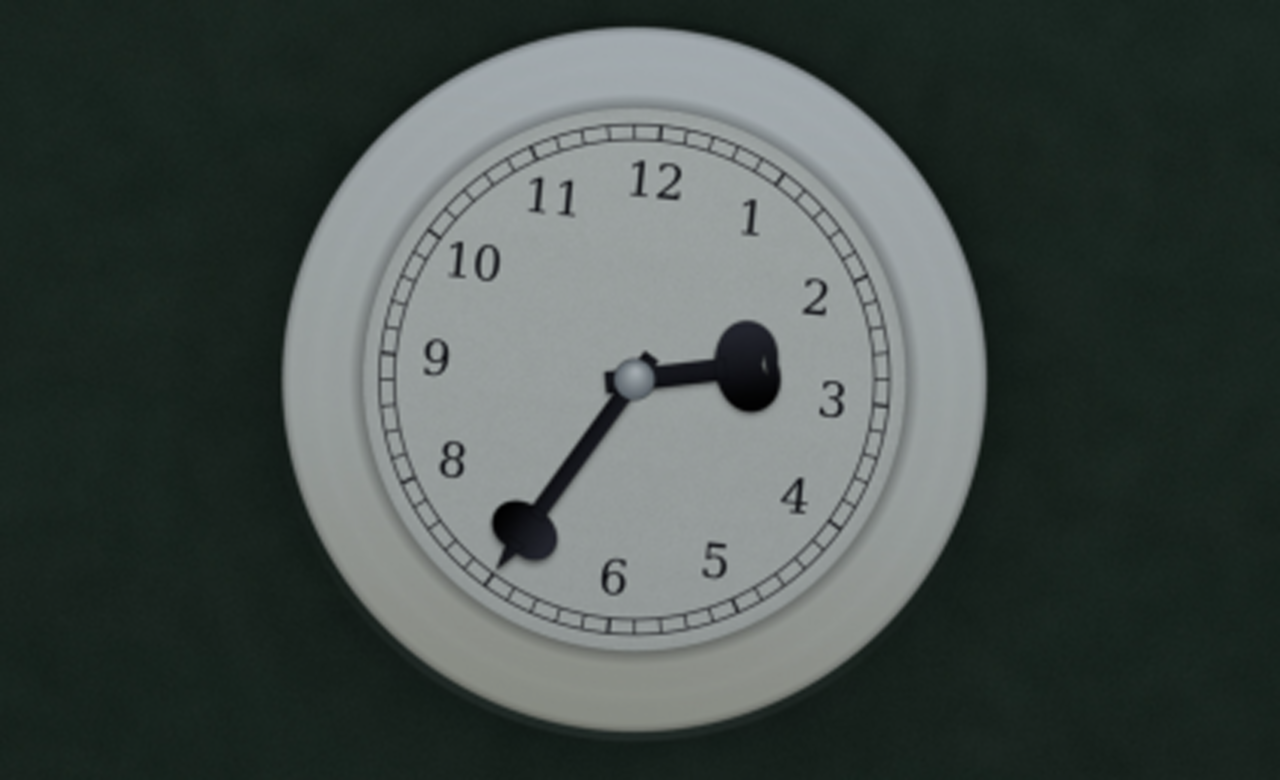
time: 2.35
